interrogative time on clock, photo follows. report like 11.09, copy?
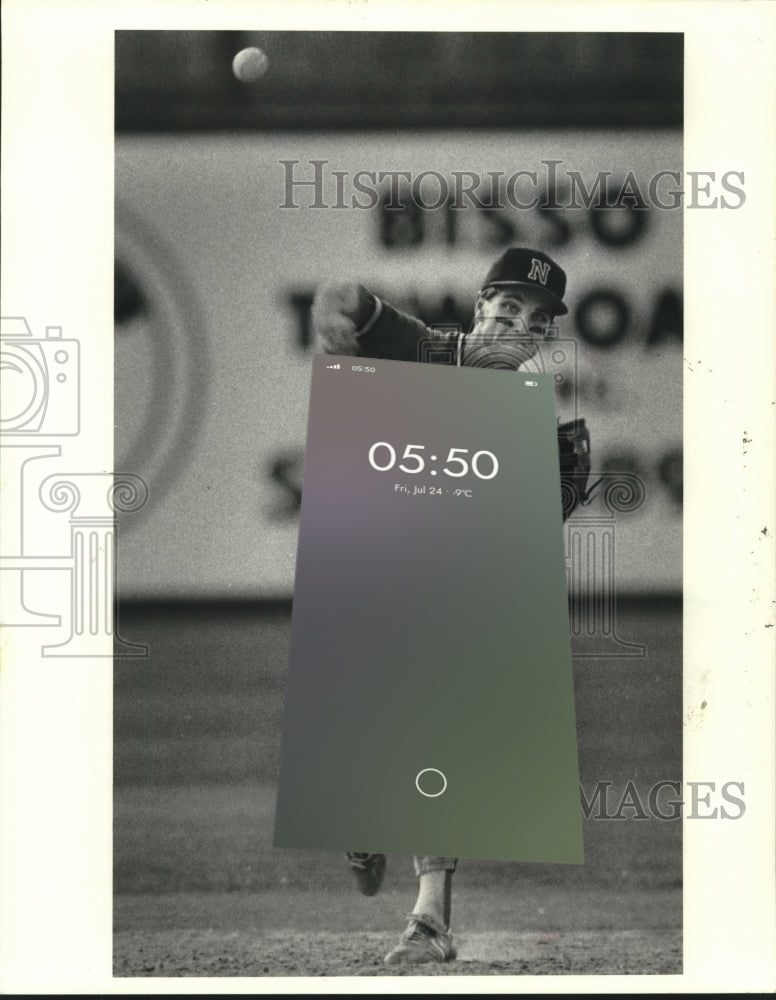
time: 5.50
